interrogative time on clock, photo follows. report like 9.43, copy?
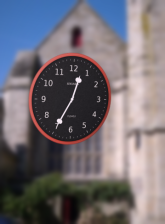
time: 12.35
